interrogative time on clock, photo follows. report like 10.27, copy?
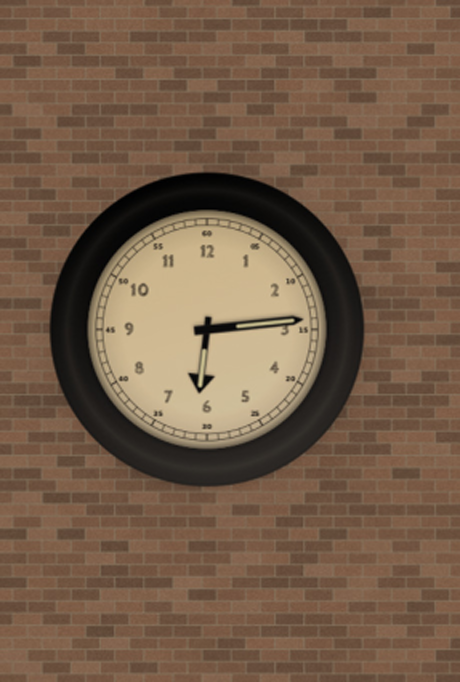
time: 6.14
